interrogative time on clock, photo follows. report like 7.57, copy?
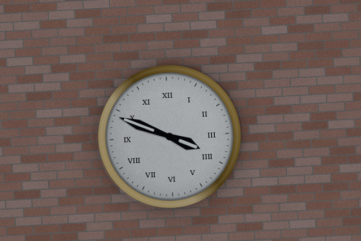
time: 3.49
